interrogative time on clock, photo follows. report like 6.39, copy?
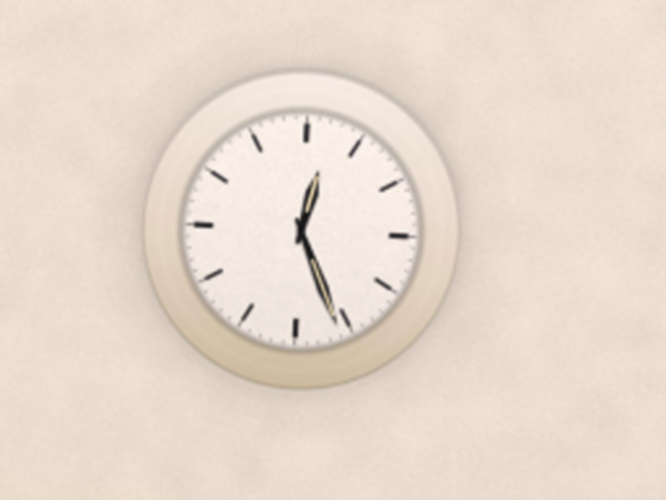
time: 12.26
